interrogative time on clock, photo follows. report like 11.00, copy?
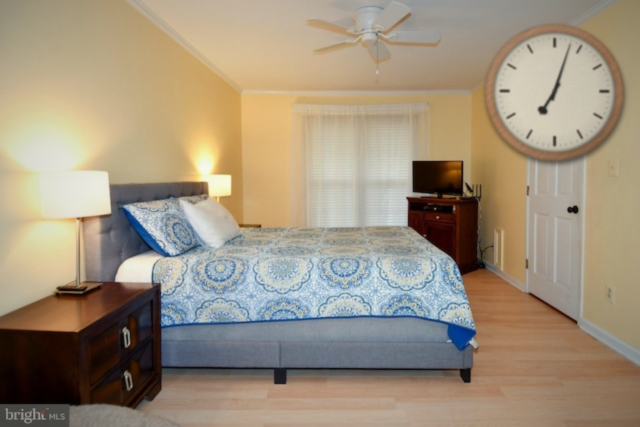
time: 7.03
